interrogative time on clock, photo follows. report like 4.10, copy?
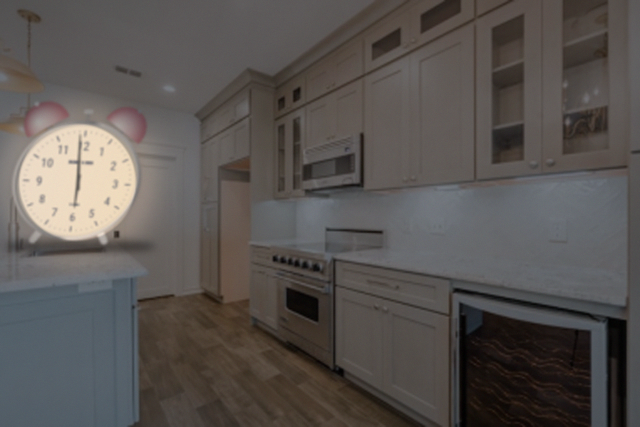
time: 5.59
